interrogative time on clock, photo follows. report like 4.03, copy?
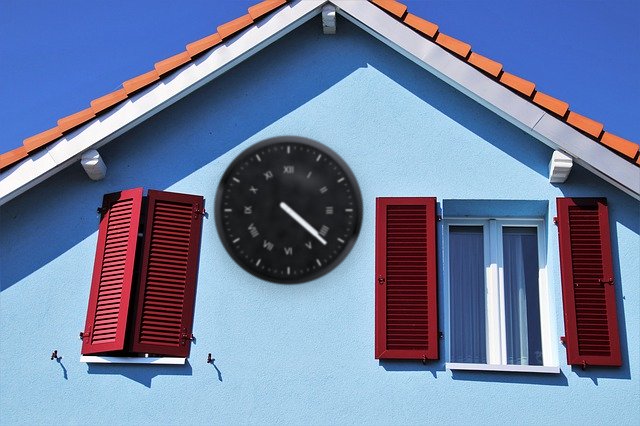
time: 4.22
